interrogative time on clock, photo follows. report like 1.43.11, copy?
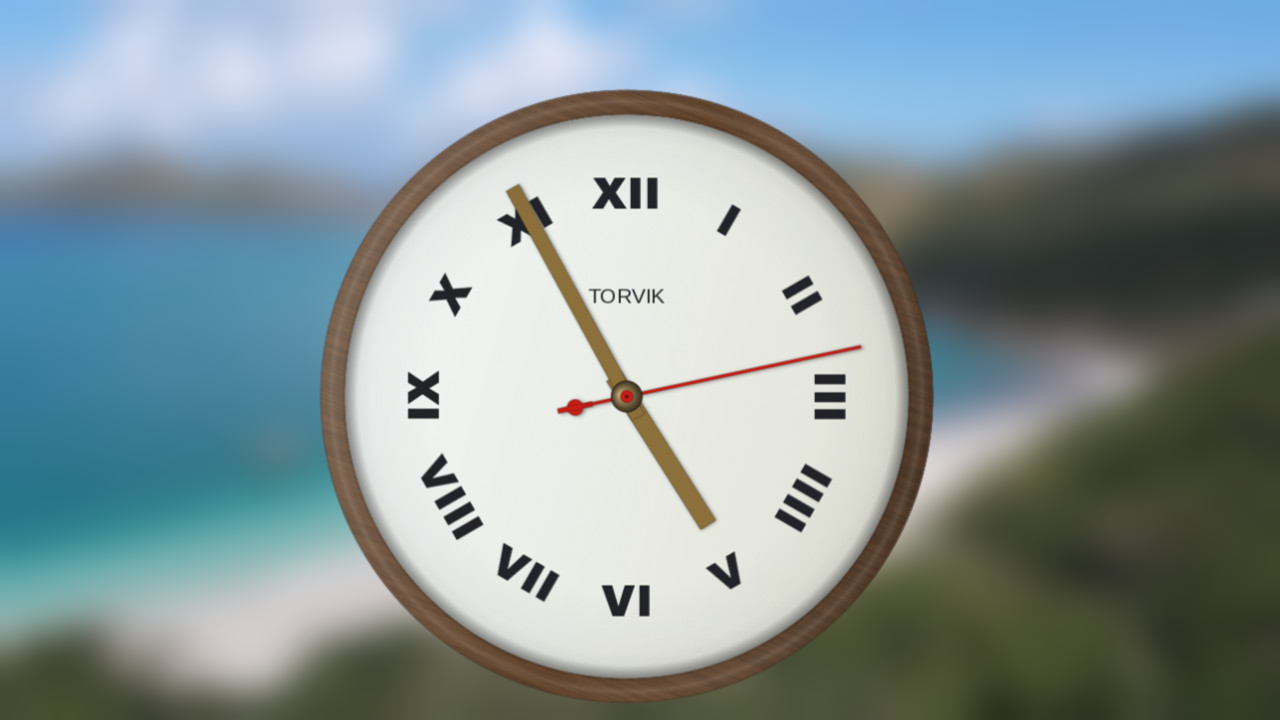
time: 4.55.13
